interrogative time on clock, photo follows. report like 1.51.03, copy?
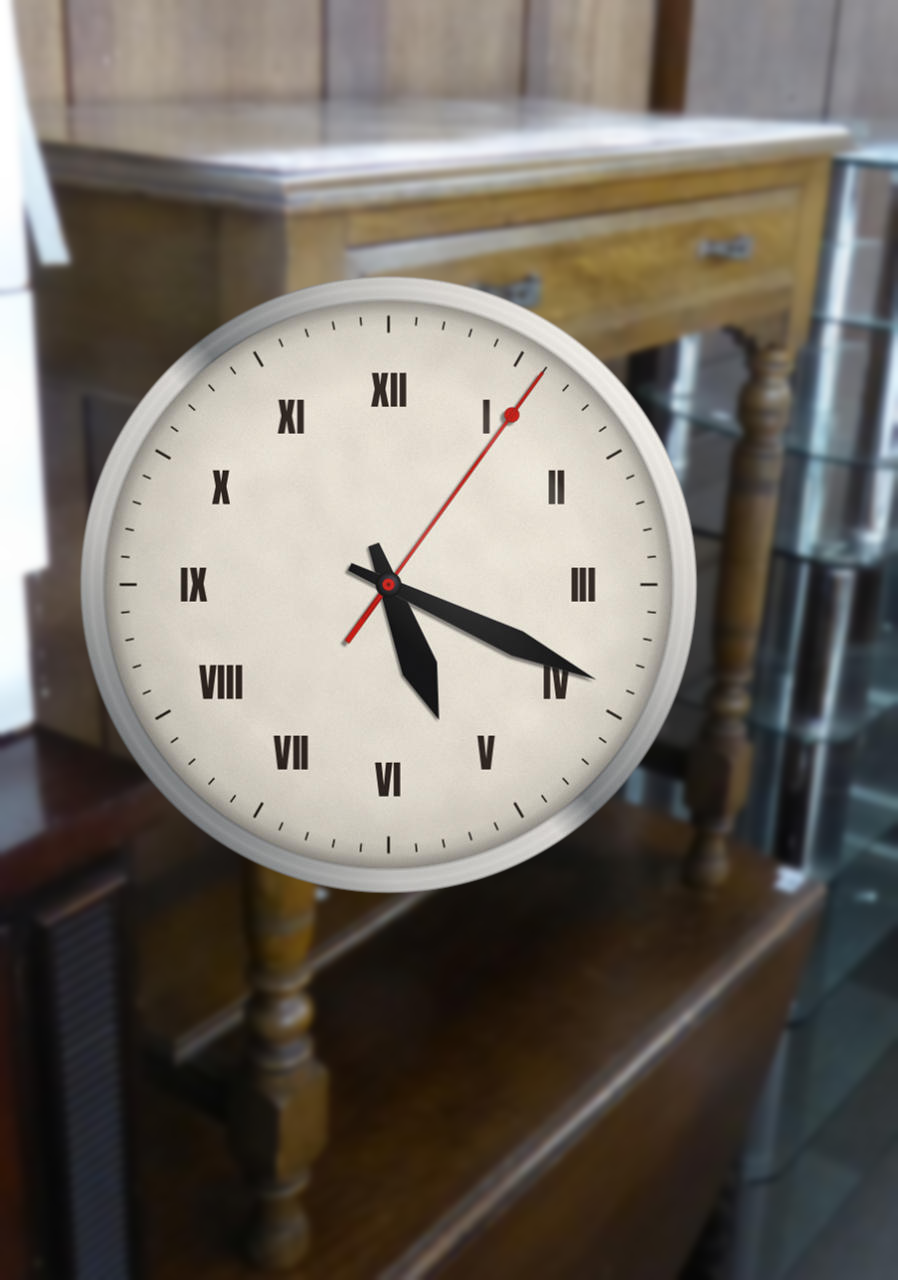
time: 5.19.06
